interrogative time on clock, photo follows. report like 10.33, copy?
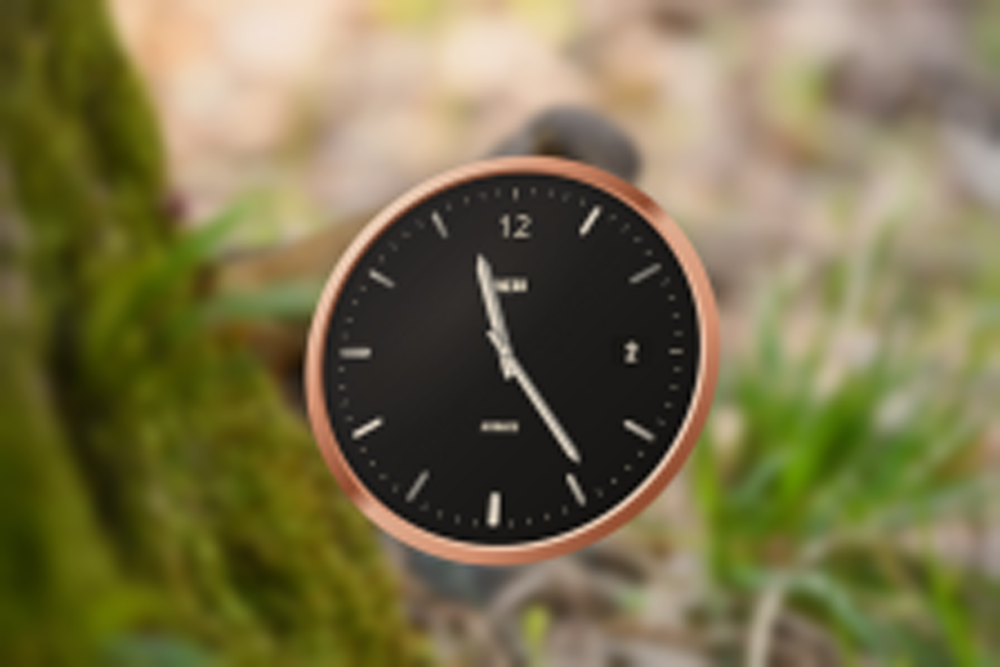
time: 11.24
